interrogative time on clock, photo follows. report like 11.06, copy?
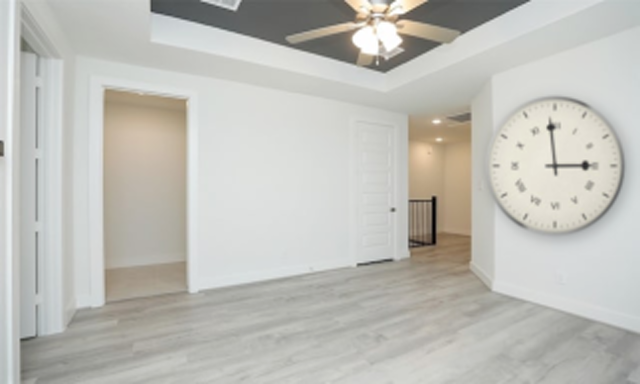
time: 2.59
